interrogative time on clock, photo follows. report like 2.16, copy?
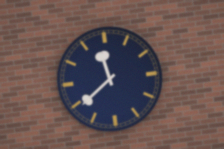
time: 11.39
